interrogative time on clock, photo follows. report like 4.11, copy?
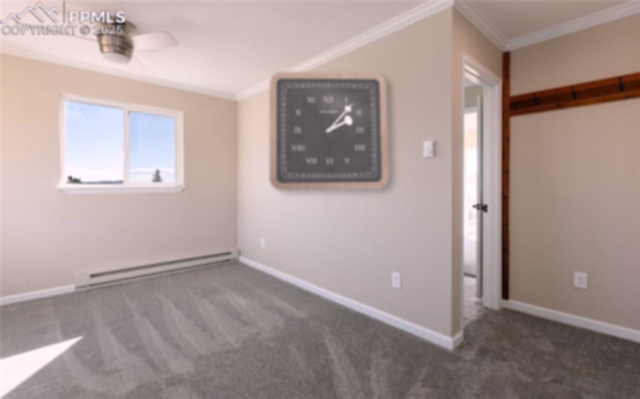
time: 2.07
